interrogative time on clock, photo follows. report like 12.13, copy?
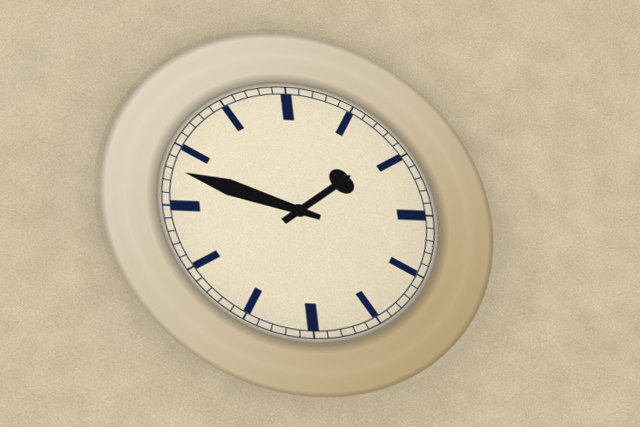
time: 1.48
